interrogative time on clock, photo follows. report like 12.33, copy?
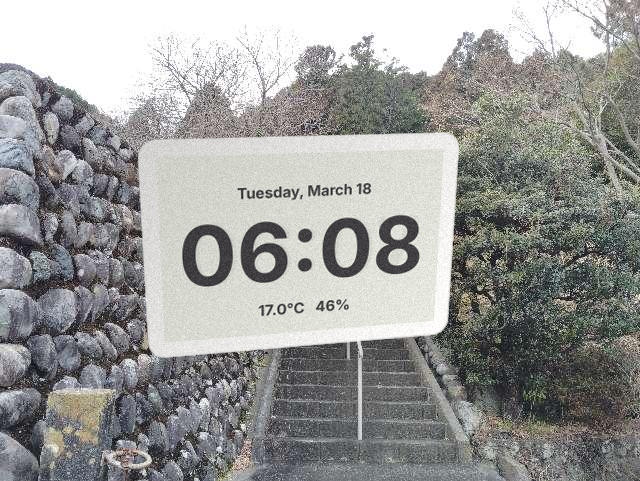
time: 6.08
